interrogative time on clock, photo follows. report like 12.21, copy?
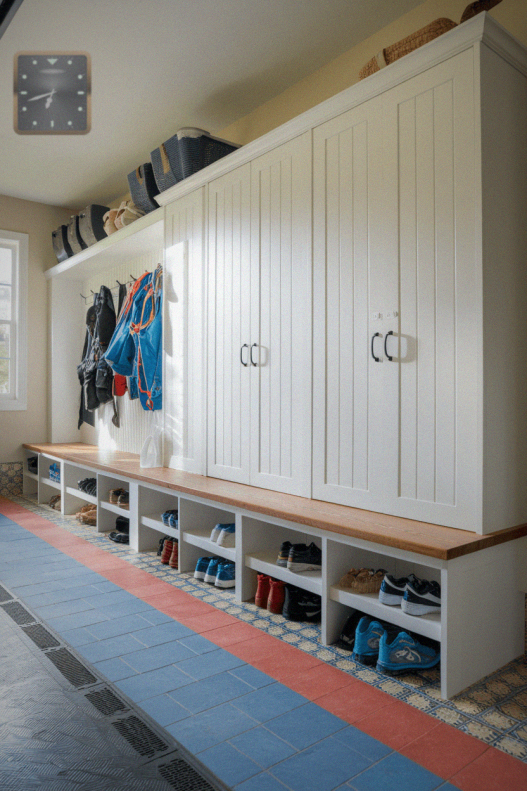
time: 6.42
